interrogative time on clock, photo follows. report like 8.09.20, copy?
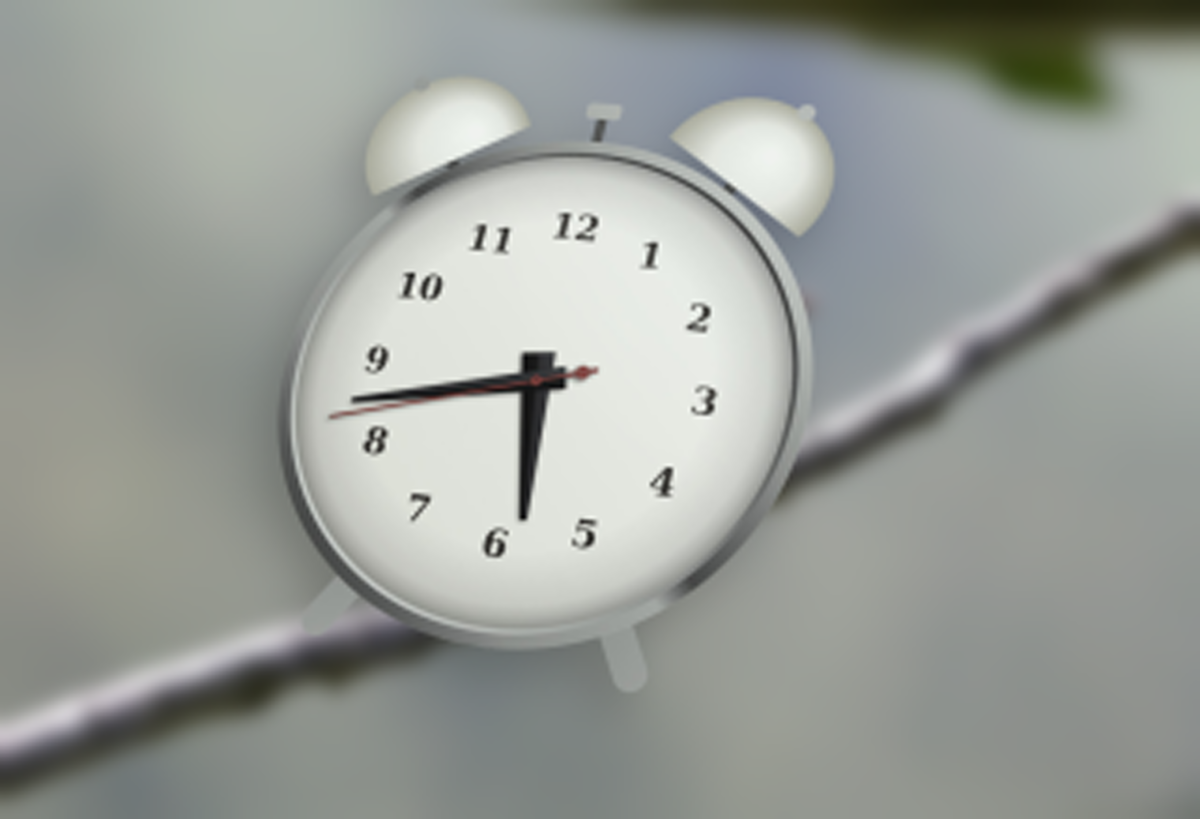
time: 5.42.42
